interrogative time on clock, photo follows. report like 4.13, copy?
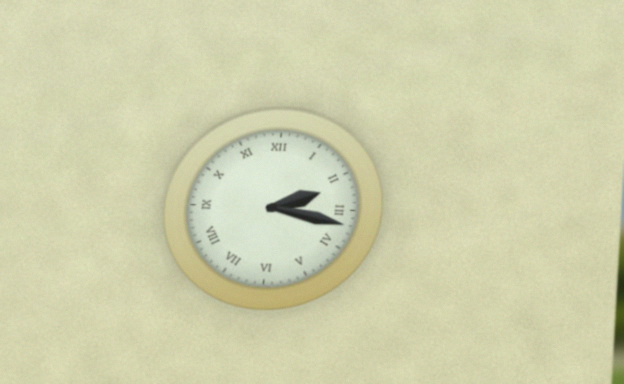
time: 2.17
